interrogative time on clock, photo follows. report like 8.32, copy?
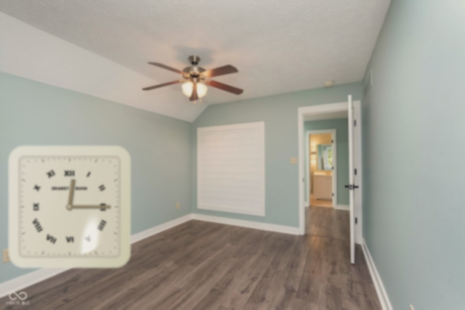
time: 12.15
